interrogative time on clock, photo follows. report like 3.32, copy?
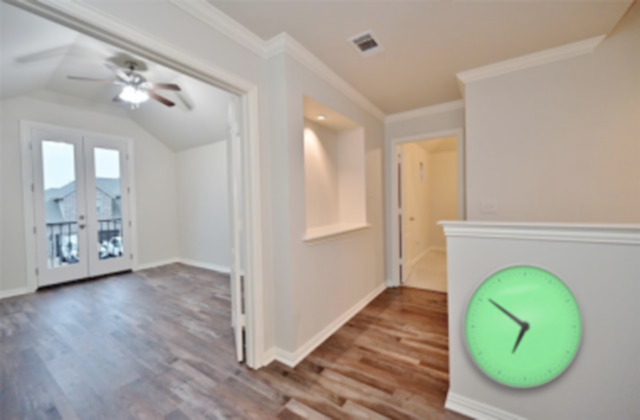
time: 6.51
